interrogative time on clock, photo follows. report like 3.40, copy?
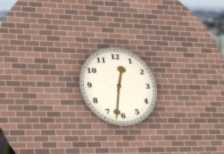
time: 12.32
